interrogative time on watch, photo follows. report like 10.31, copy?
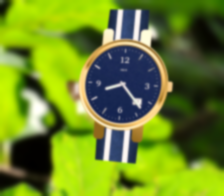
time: 8.23
